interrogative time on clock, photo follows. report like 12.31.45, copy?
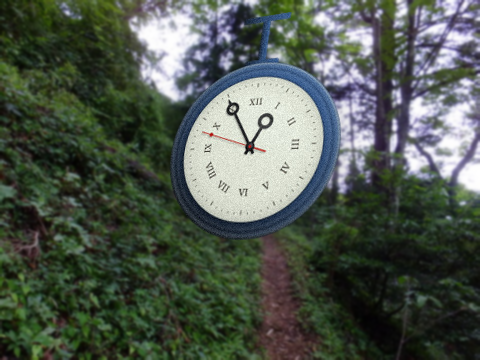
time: 12.54.48
